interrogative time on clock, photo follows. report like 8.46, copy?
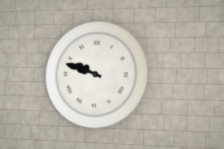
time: 9.48
